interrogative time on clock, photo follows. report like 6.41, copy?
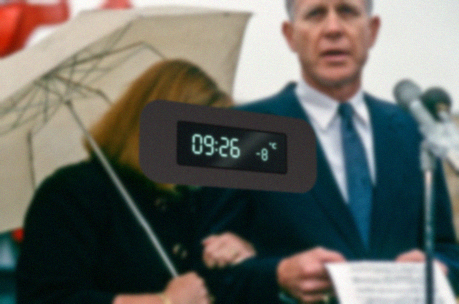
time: 9.26
